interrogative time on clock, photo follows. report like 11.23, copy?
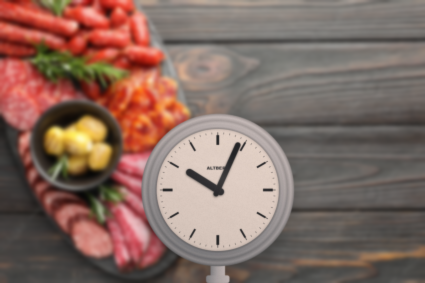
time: 10.04
